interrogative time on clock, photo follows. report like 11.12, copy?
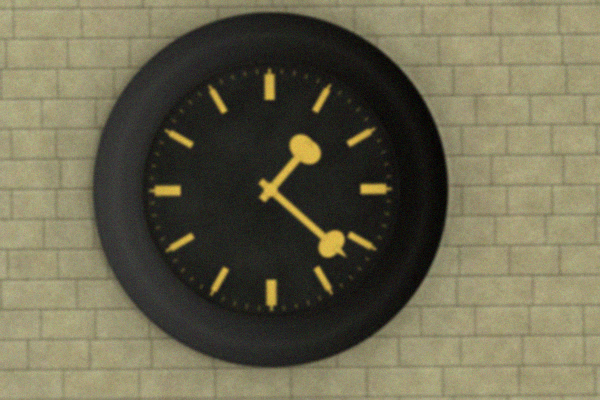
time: 1.22
